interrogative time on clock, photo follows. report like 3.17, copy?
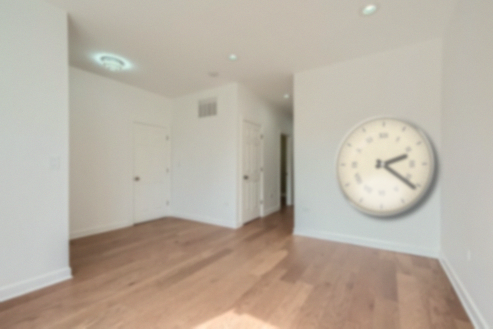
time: 2.21
